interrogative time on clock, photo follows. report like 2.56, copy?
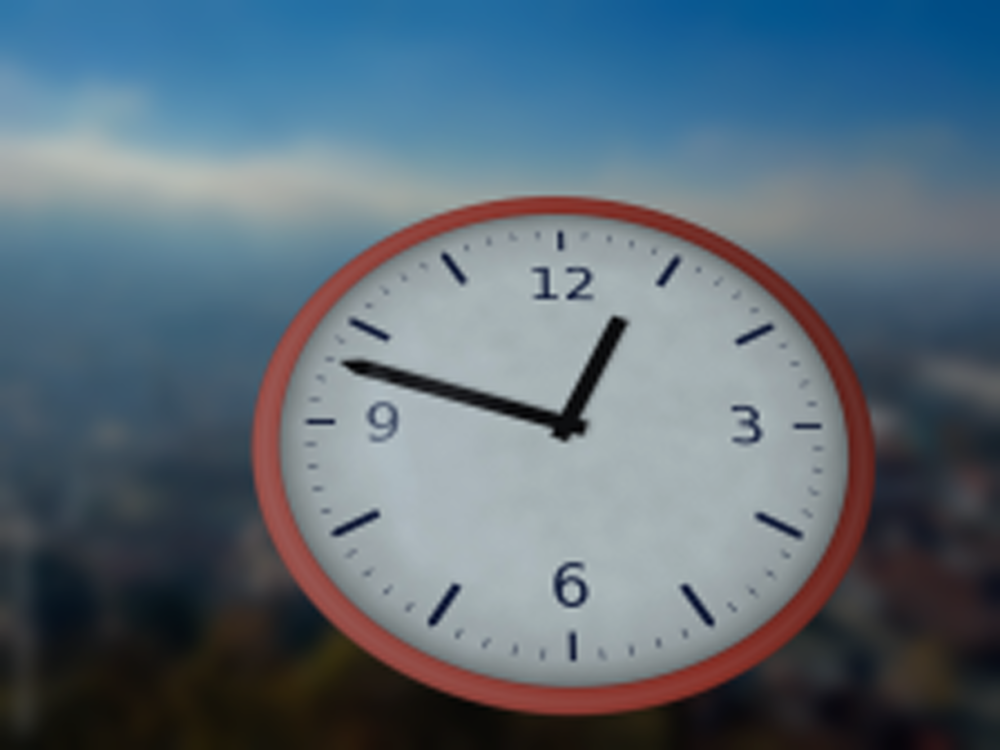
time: 12.48
